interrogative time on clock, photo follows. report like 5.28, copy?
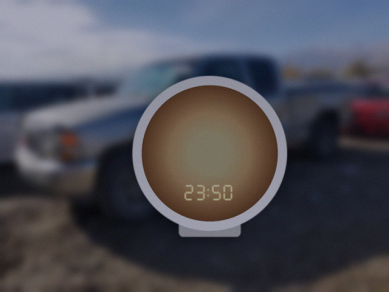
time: 23.50
